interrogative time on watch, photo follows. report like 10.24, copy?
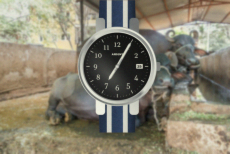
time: 7.05
